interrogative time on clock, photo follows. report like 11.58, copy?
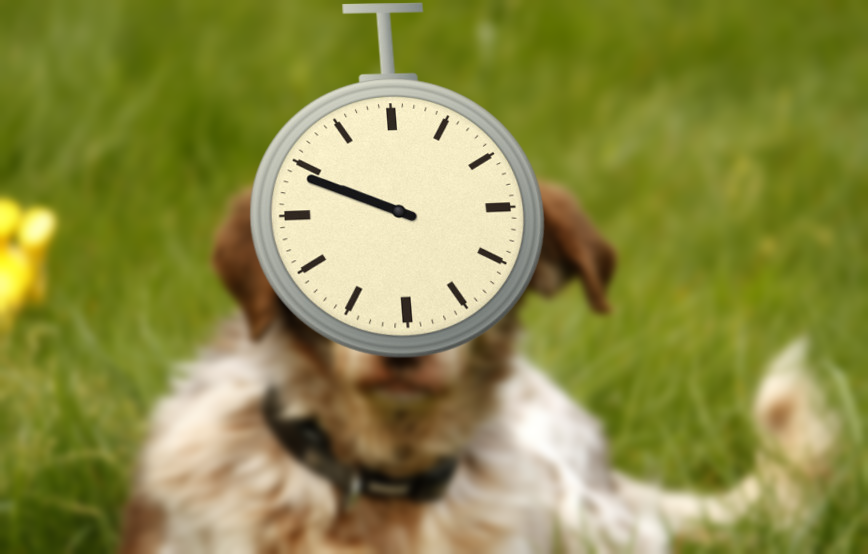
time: 9.49
